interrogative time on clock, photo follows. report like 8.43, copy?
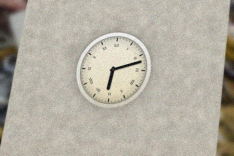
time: 6.12
